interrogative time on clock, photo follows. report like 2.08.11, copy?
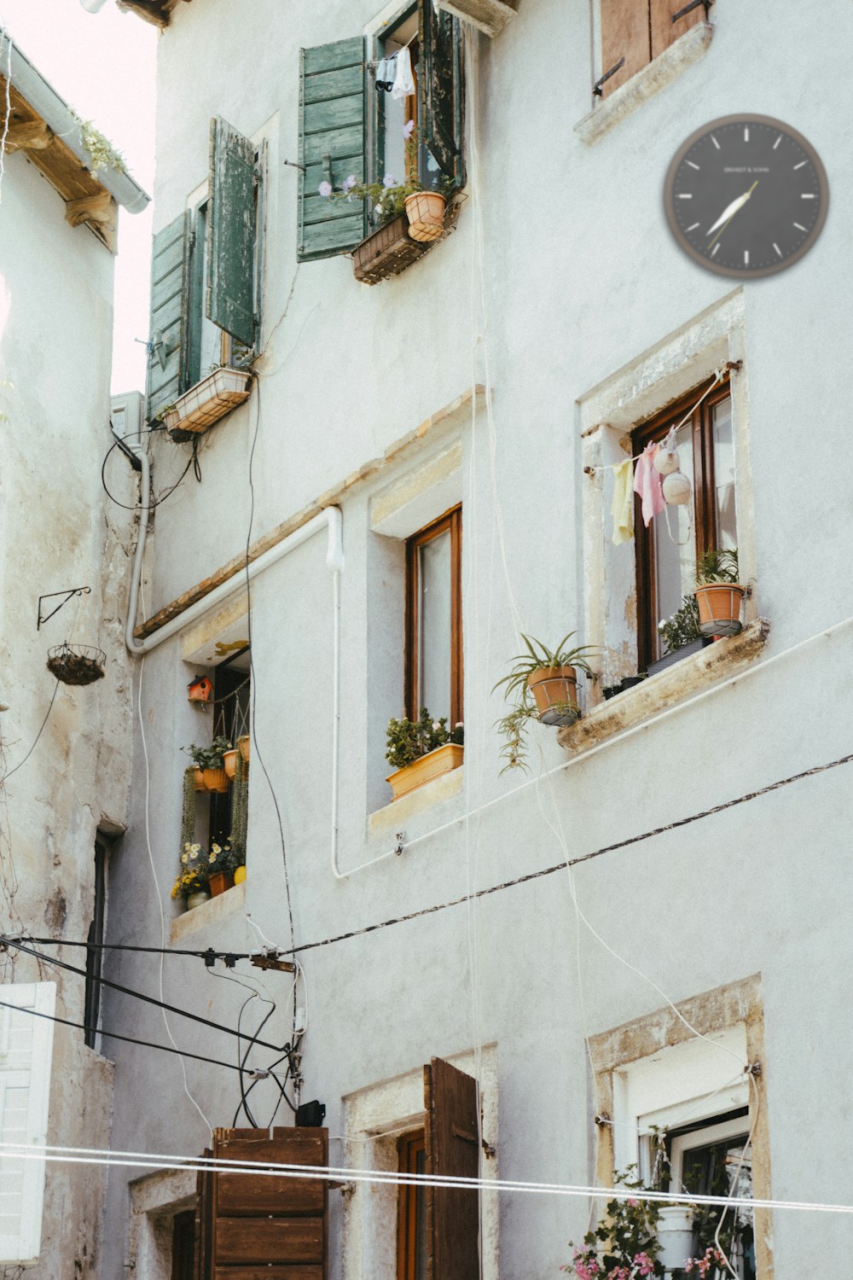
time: 7.37.36
